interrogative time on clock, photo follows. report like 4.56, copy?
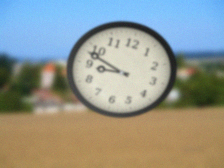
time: 8.48
